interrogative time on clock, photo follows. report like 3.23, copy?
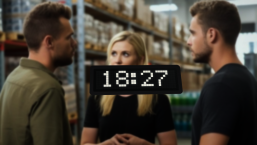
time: 18.27
